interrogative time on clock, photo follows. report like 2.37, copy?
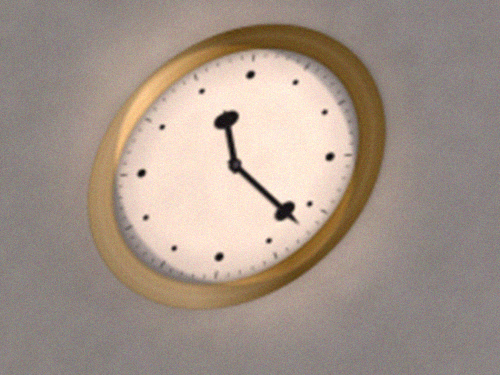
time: 11.22
